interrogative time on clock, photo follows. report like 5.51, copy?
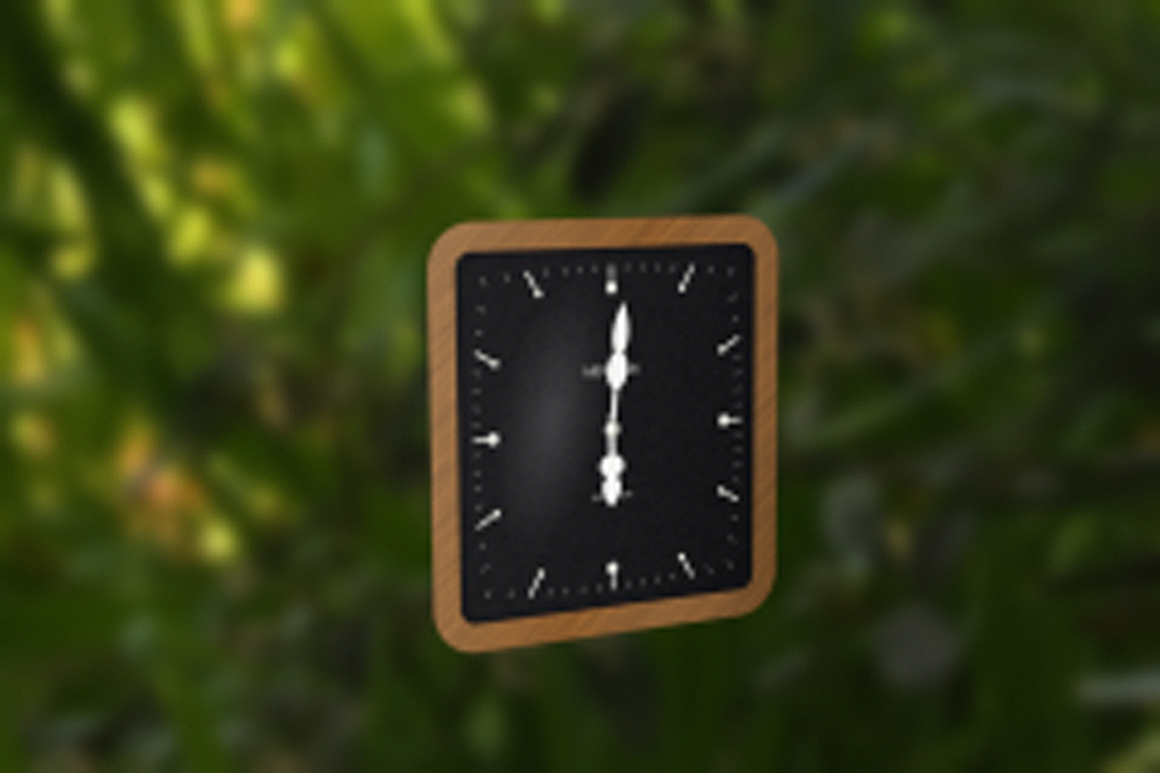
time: 6.01
